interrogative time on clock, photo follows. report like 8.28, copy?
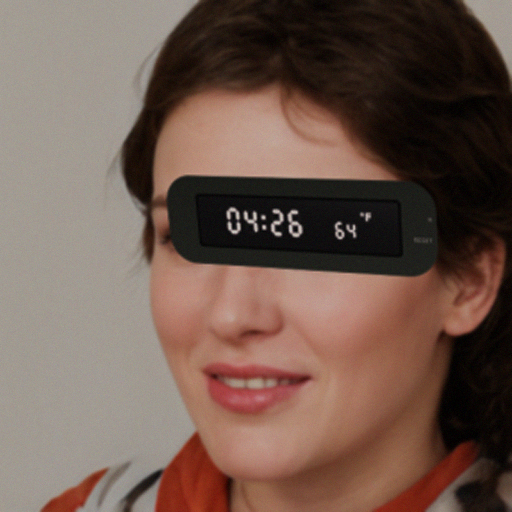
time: 4.26
